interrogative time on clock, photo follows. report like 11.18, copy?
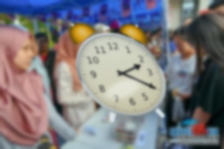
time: 2.20
